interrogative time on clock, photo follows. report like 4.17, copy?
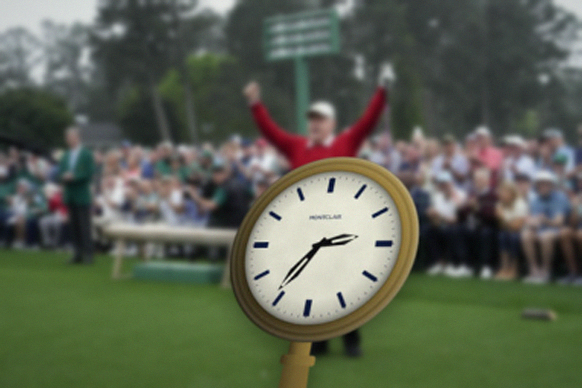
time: 2.36
